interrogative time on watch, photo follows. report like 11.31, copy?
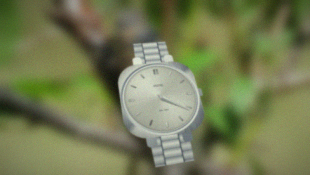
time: 4.21
